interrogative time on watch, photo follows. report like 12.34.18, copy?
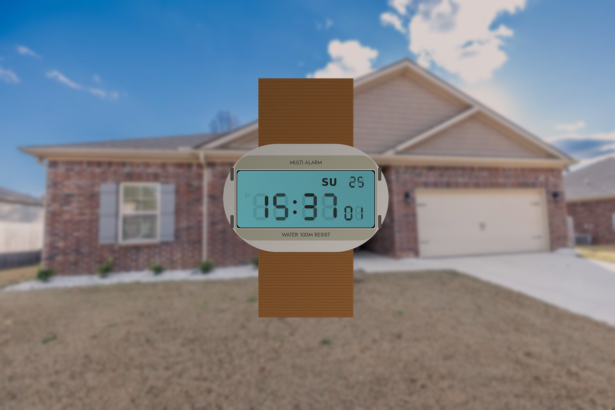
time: 15.37.01
